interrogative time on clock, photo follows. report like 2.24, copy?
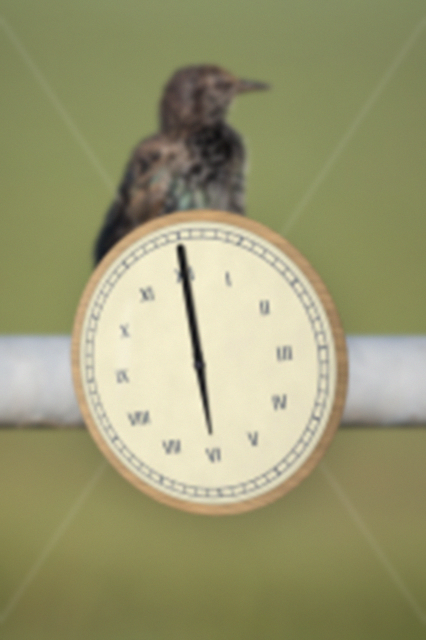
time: 6.00
